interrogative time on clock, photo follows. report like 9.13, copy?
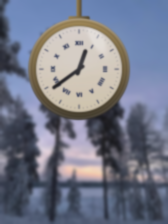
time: 12.39
